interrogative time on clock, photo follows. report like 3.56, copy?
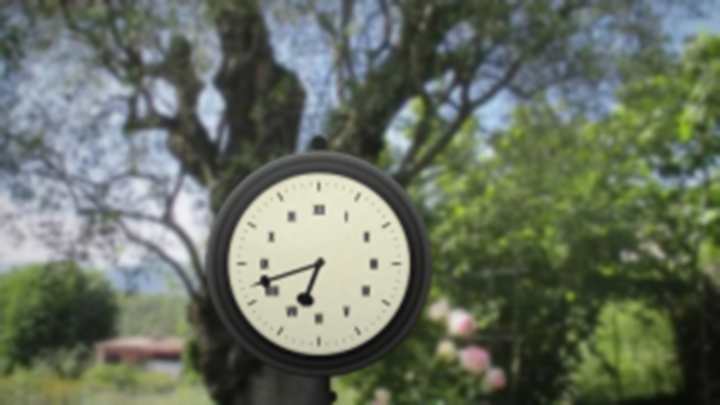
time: 6.42
